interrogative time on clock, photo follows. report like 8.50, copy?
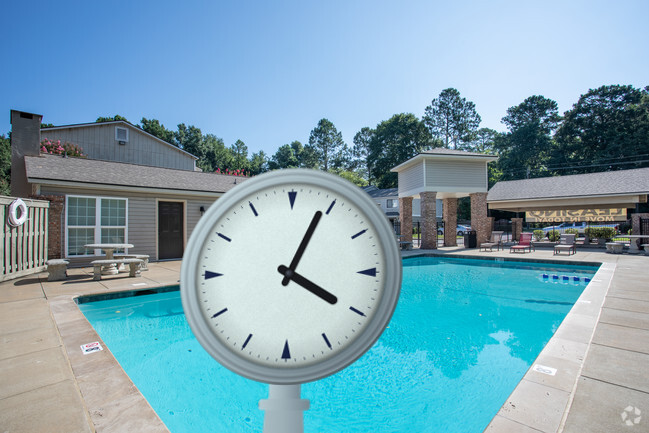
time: 4.04
